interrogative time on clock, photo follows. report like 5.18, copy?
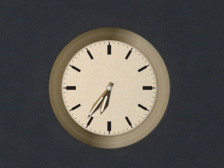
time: 6.36
